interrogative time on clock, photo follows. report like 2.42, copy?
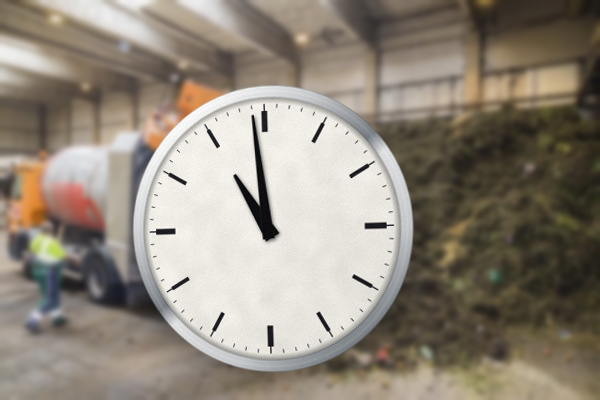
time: 10.59
